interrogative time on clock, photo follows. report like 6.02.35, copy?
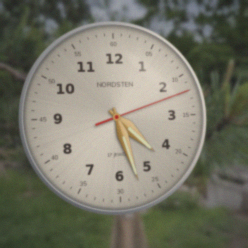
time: 4.27.12
